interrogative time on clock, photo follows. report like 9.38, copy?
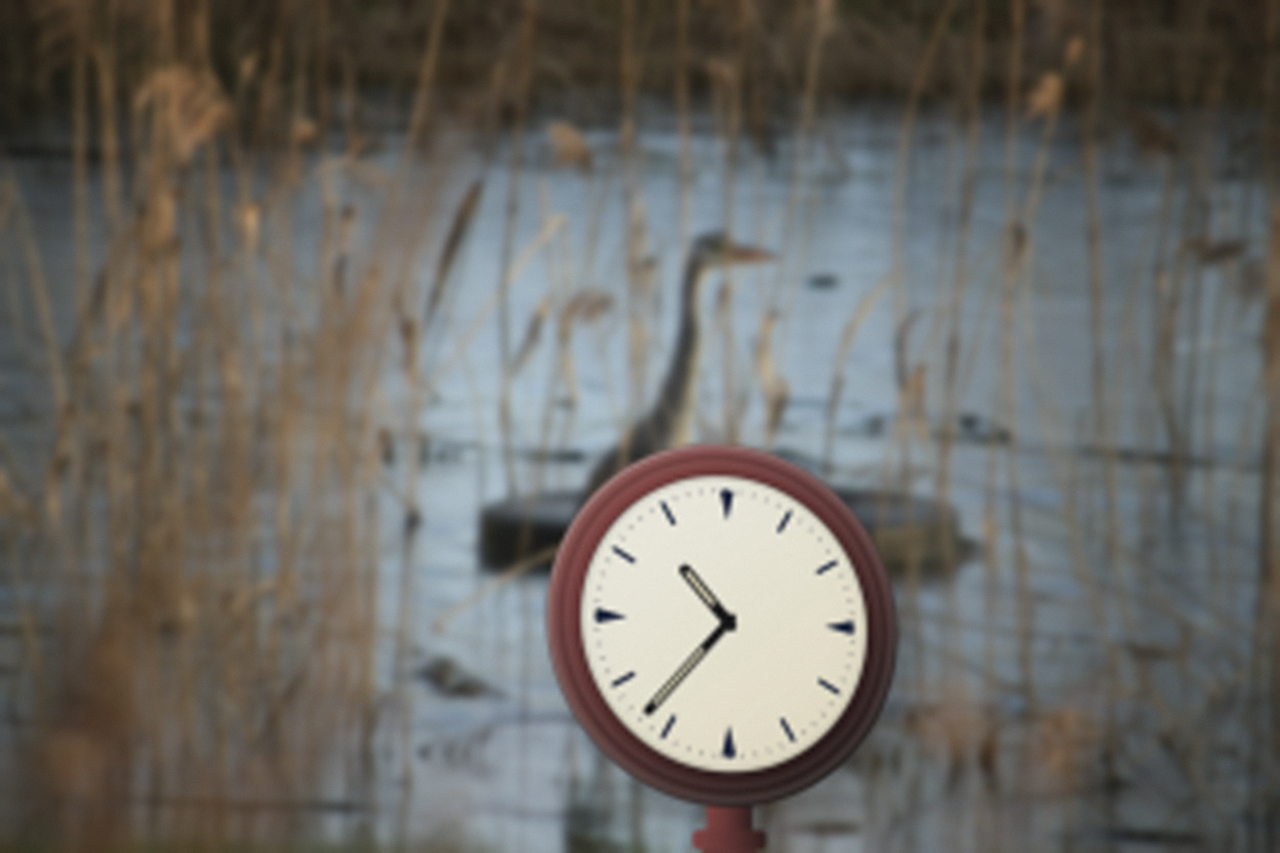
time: 10.37
